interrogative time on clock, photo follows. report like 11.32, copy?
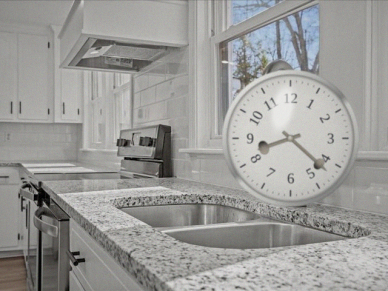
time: 8.22
